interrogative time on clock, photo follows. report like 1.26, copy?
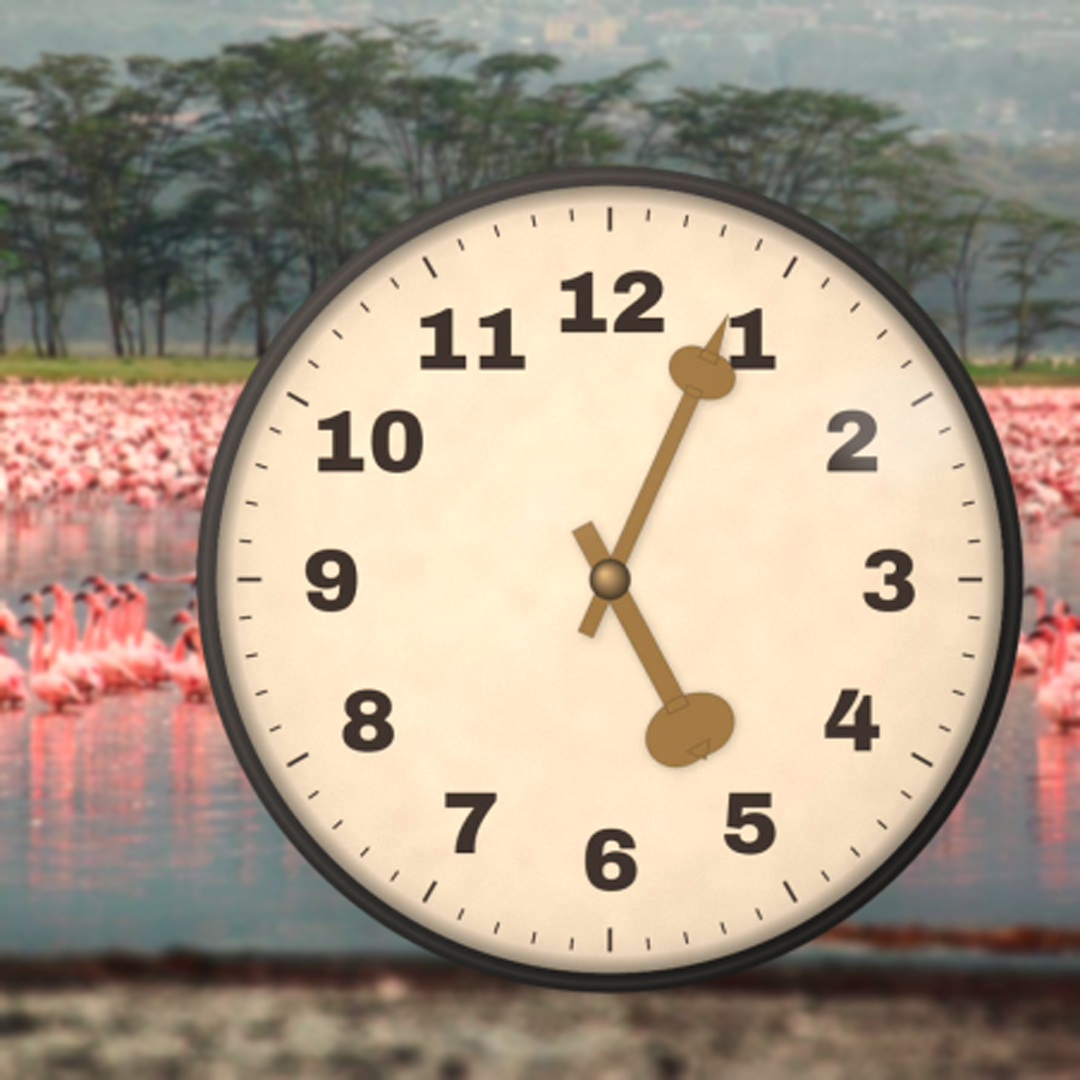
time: 5.04
